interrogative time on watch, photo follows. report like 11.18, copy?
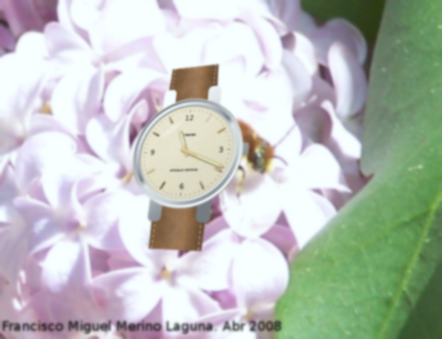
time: 11.19
